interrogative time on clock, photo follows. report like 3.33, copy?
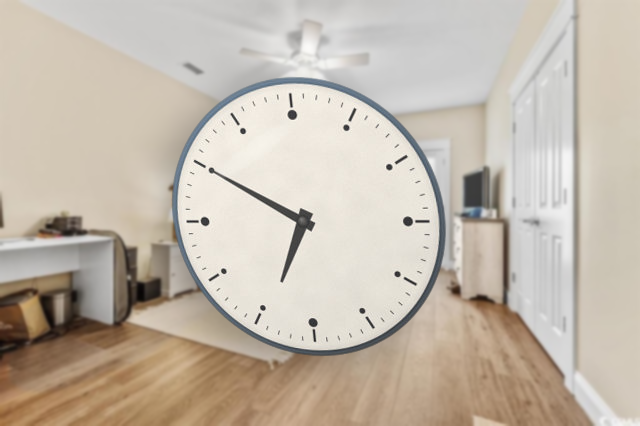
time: 6.50
